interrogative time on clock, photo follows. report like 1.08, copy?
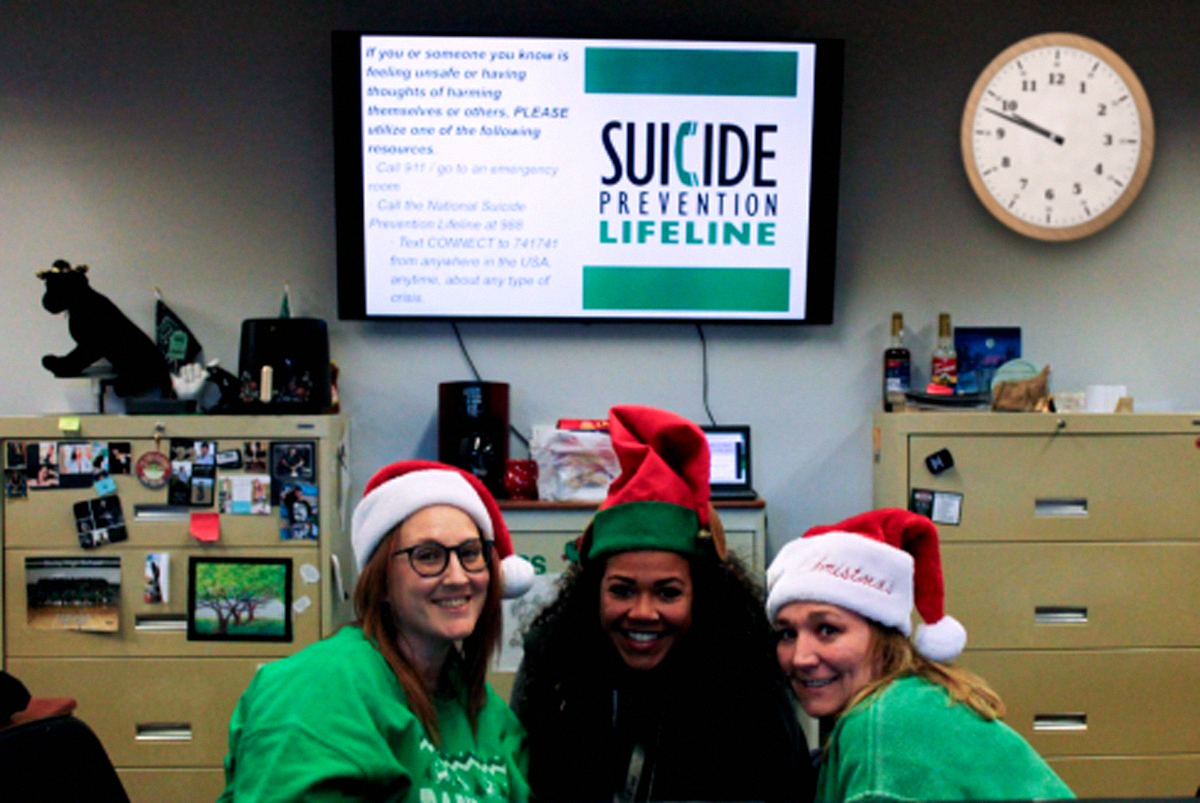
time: 9.48
